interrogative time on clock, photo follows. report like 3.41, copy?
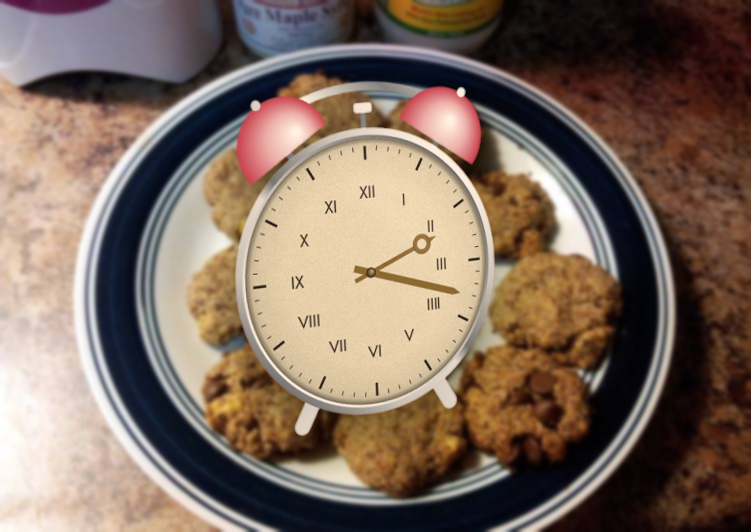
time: 2.18
